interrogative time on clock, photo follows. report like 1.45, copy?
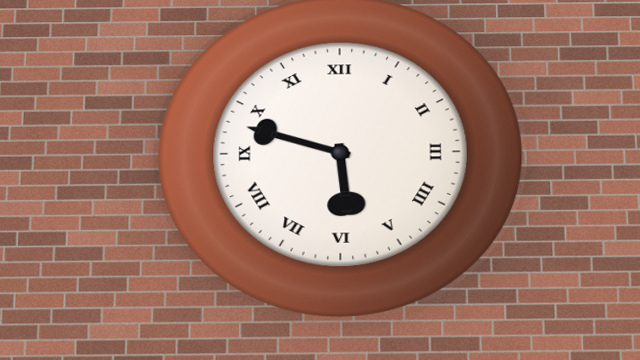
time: 5.48
